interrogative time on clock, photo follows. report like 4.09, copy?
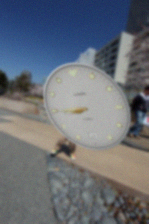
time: 8.45
